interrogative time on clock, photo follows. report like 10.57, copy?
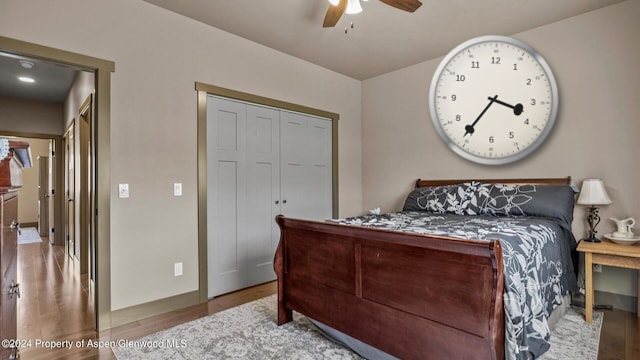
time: 3.36
